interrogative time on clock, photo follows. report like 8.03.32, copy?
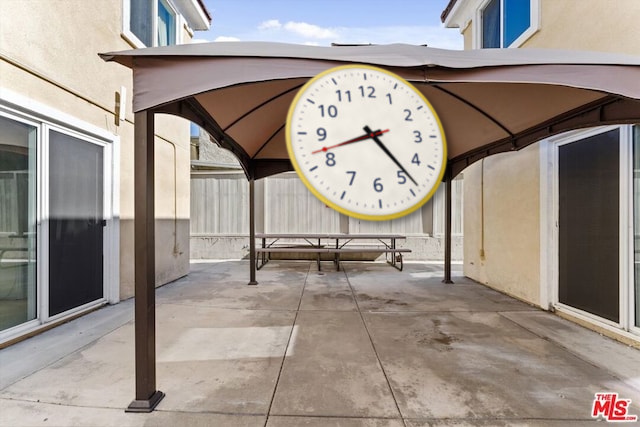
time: 8.23.42
